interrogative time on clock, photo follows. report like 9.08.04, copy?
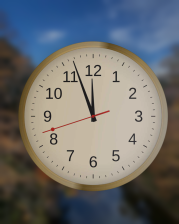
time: 11.56.42
